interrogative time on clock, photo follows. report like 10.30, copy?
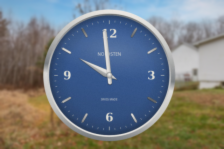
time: 9.59
